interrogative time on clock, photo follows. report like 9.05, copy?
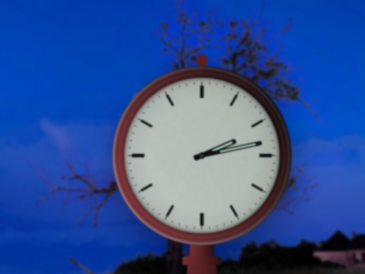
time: 2.13
